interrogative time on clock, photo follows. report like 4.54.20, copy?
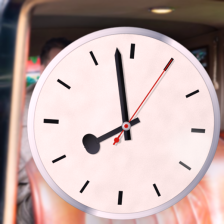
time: 7.58.05
